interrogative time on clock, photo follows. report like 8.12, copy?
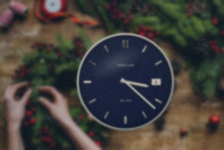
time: 3.22
